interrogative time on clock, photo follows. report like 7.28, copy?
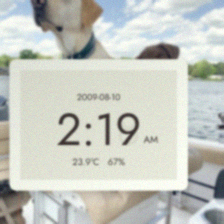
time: 2.19
